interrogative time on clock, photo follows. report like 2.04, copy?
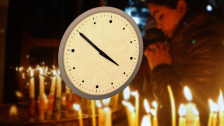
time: 3.50
